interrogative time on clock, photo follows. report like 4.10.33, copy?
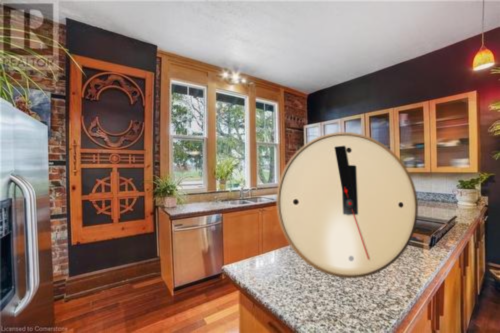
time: 11.58.27
